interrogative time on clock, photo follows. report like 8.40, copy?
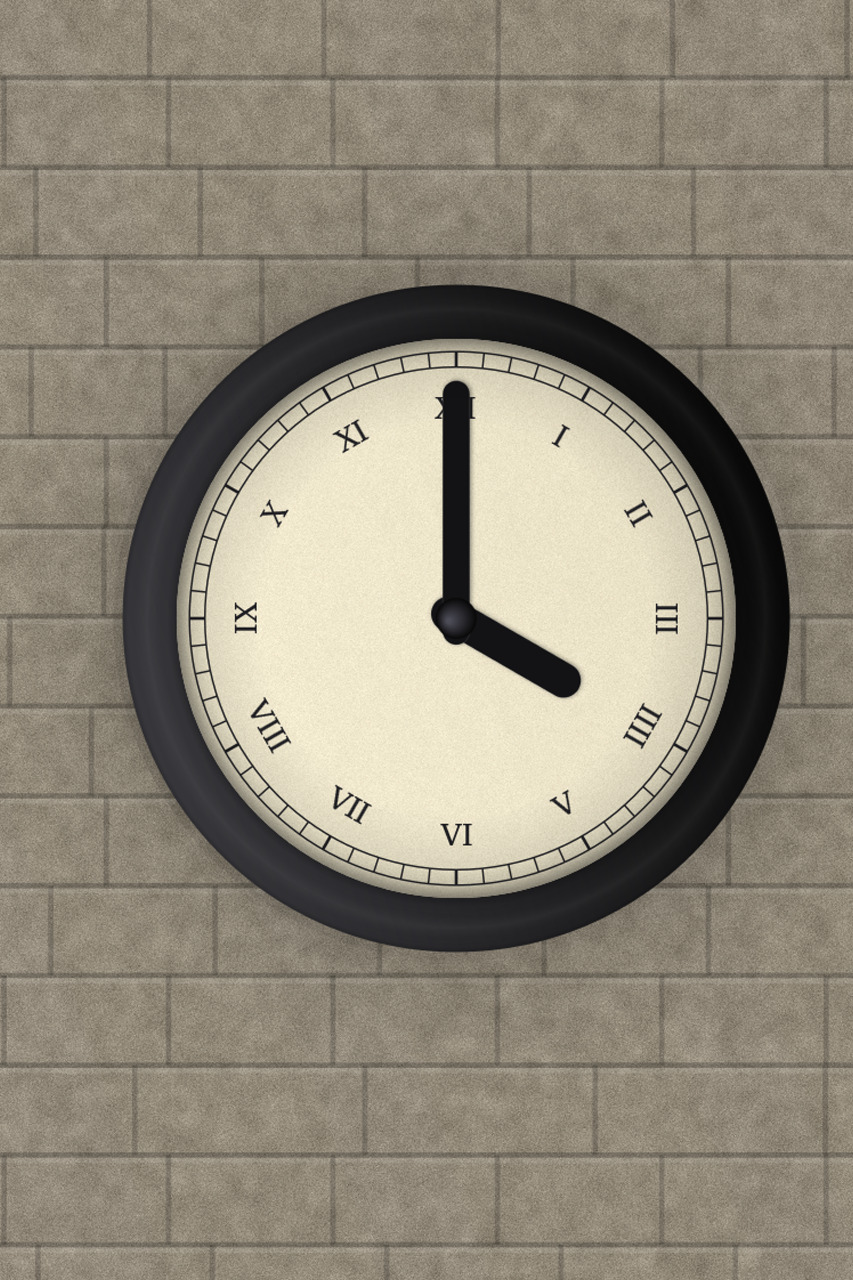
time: 4.00
